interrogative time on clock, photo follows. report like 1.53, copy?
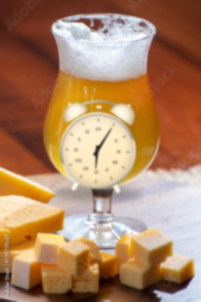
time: 6.05
